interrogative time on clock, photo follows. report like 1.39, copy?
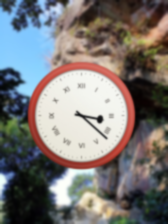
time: 3.22
